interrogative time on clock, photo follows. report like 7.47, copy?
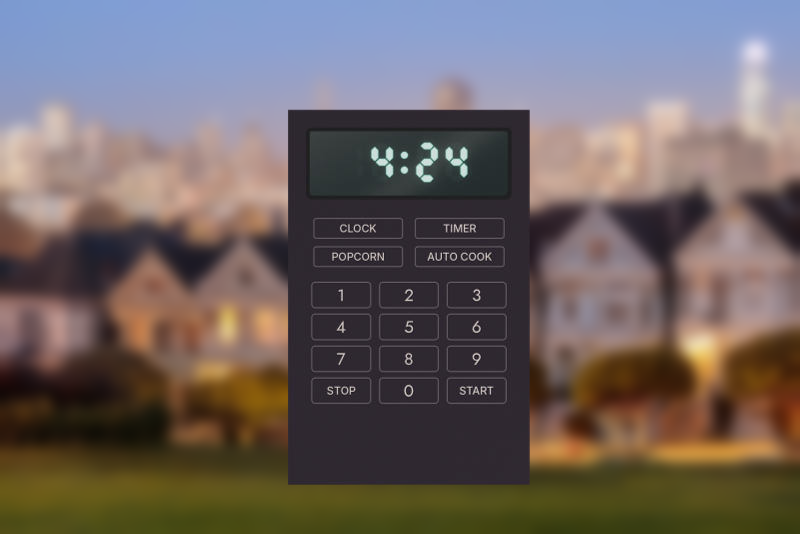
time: 4.24
